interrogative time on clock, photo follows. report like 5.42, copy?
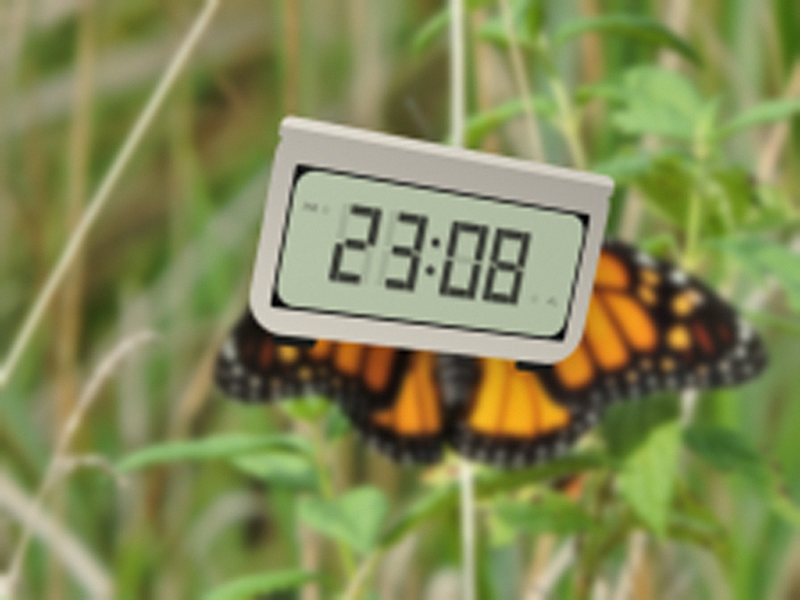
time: 23.08
